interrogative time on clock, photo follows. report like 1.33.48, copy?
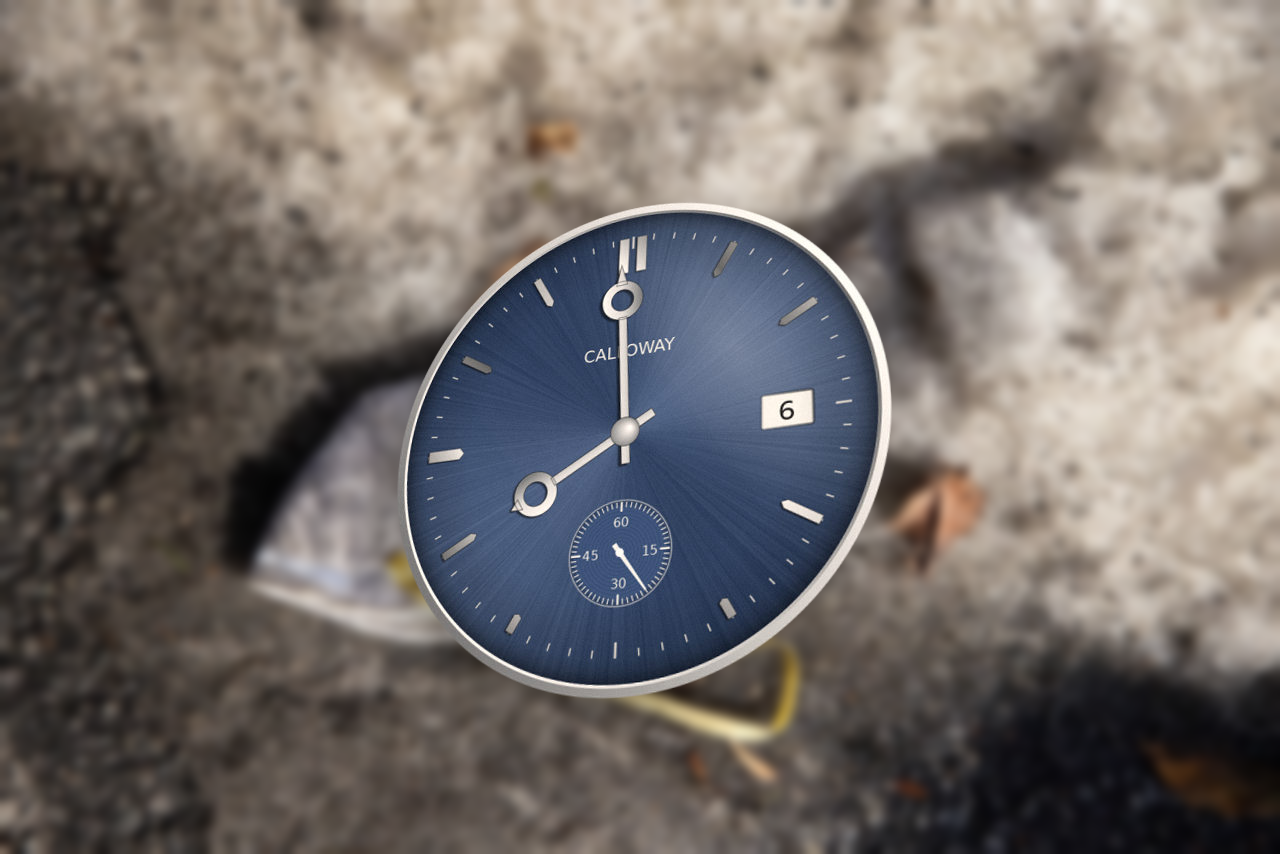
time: 7.59.24
